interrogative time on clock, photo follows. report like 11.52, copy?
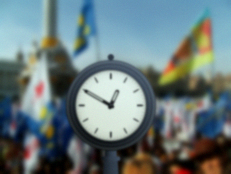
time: 12.50
